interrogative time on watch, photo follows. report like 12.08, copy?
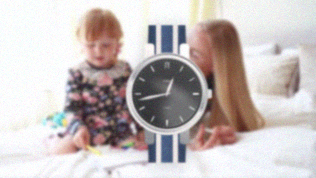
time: 12.43
